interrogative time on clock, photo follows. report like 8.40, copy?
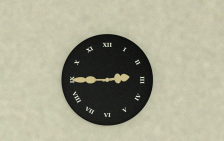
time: 2.45
